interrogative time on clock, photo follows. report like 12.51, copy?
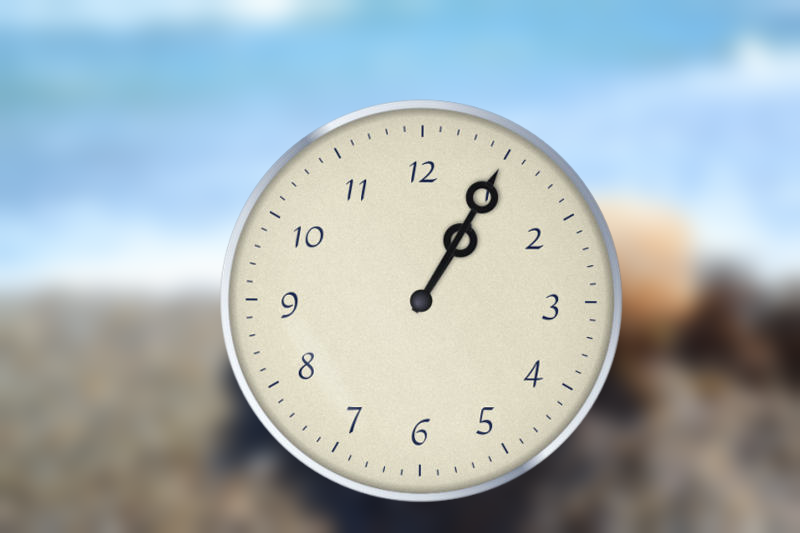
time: 1.05
